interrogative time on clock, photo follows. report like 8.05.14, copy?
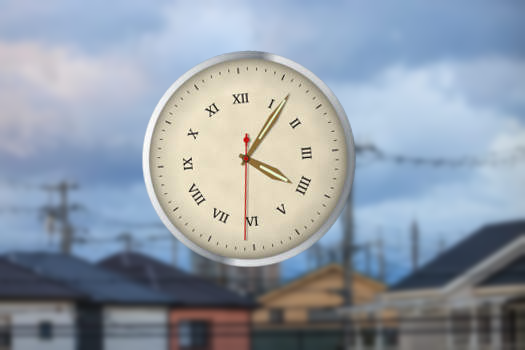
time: 4.06.31
